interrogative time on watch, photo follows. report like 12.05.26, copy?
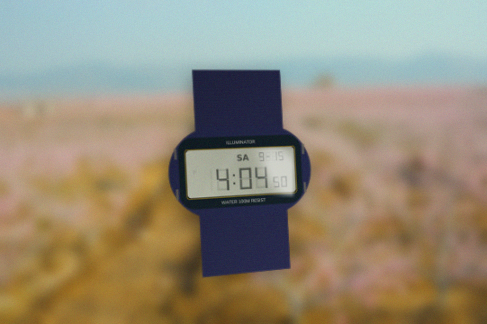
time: 4.04.50
